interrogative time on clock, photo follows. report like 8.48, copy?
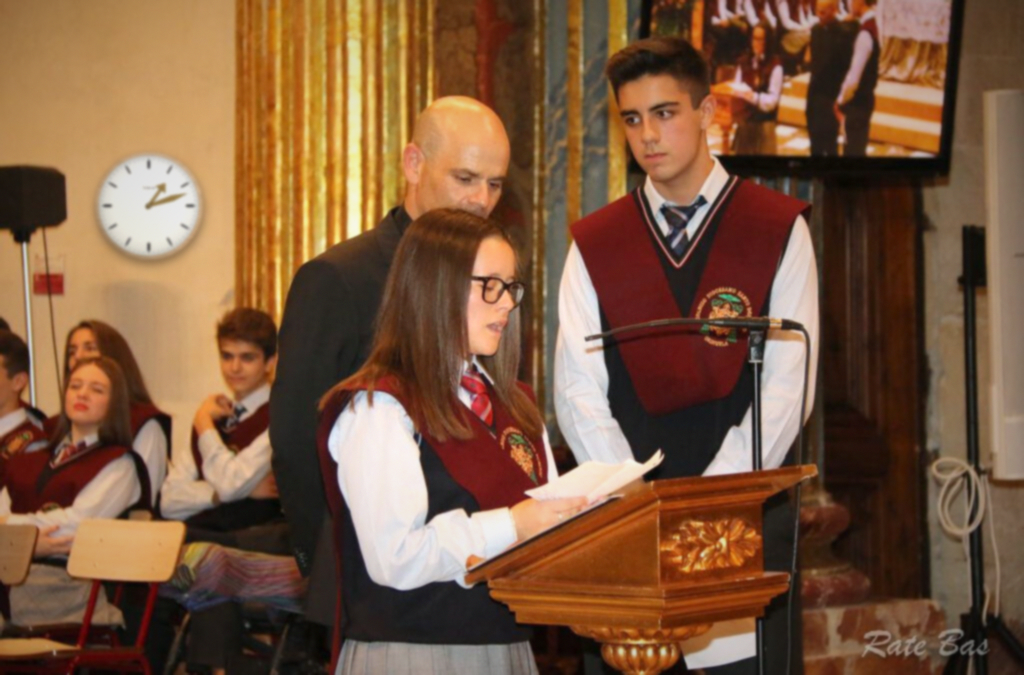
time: 1.12
